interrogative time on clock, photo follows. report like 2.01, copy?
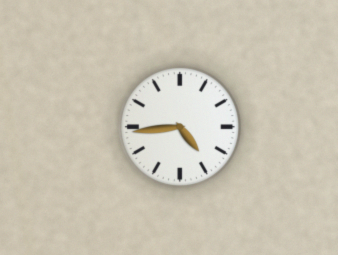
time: 4.44
